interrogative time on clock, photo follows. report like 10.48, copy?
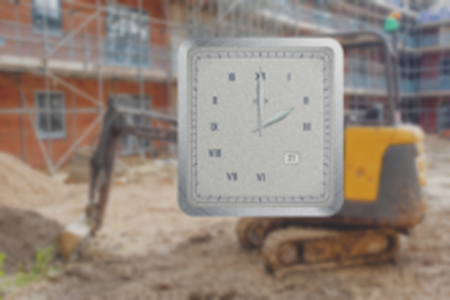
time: 2.00
